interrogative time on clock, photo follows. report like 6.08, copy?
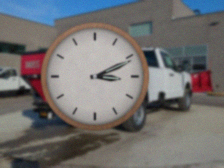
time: 3.11
